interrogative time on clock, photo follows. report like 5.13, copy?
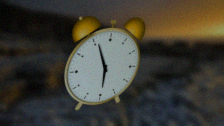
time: 5.56
